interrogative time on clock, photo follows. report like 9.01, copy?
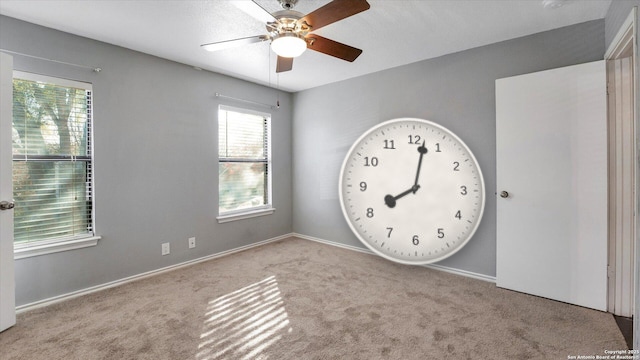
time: 8.02
